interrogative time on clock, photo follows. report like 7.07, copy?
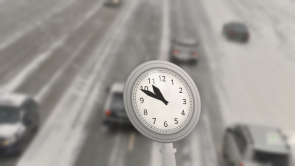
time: 10.49
